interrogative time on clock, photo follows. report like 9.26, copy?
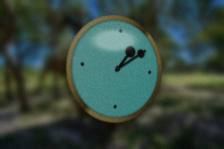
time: 1.09
